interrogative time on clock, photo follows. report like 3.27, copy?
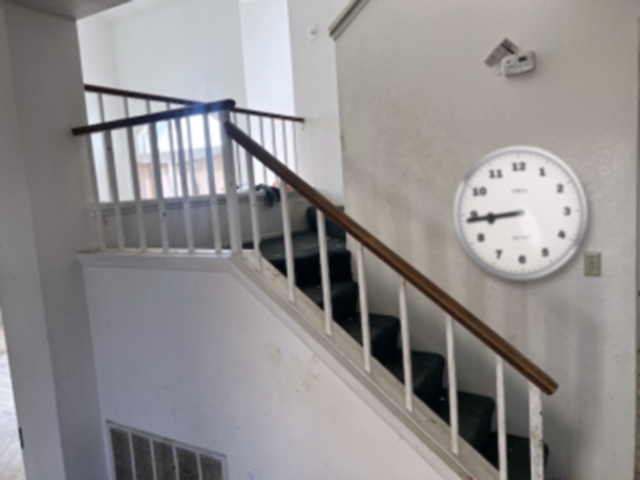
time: 8.44
